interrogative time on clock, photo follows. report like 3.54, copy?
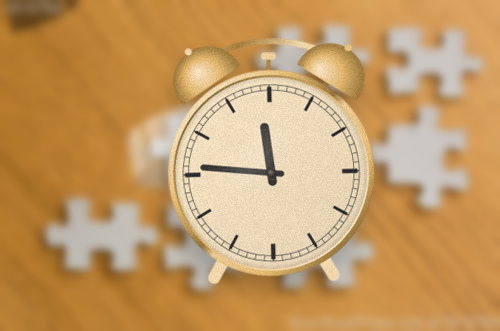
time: 11.46
